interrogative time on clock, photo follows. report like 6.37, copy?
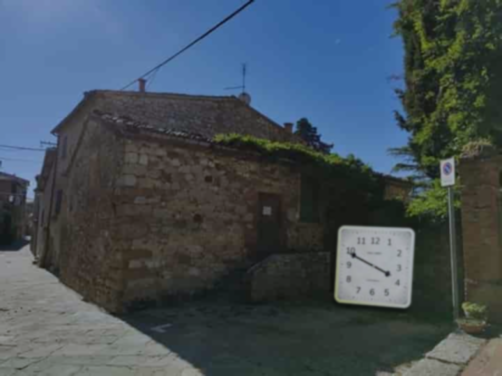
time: 3.49
